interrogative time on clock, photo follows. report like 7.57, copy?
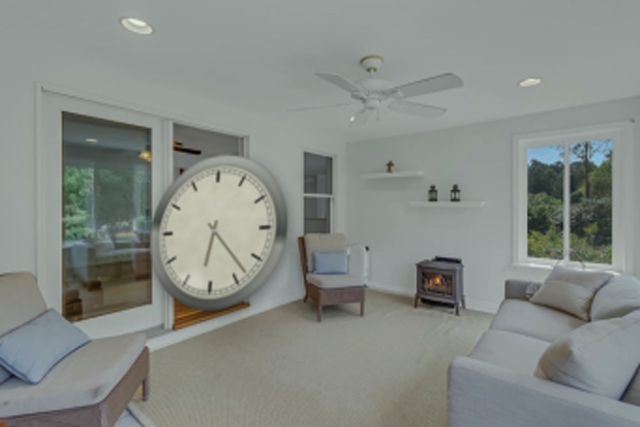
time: 6.23
